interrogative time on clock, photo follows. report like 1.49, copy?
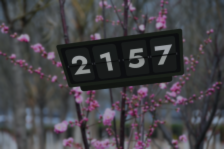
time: 21.57
